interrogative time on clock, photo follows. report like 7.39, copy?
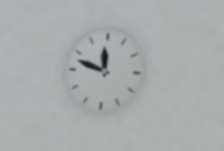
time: 11.48
